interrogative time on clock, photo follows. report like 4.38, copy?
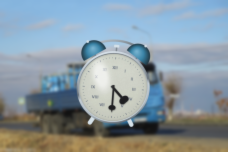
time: 4.30
